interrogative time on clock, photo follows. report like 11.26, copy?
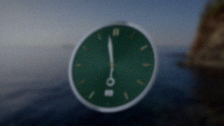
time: 5.58
